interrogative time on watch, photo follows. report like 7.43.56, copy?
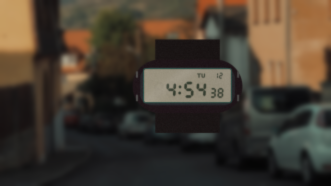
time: 4.54.38
